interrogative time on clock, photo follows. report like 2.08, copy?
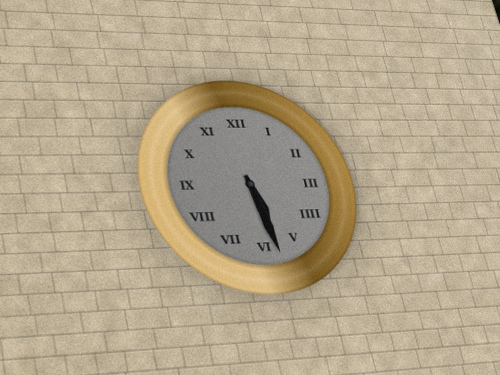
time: 5.28
